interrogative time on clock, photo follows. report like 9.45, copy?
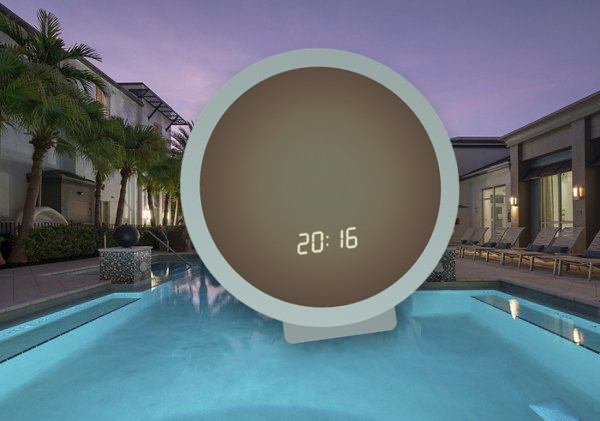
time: 20.16
